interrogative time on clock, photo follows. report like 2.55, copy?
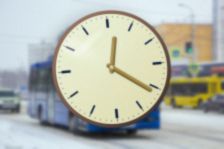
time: 12.21
